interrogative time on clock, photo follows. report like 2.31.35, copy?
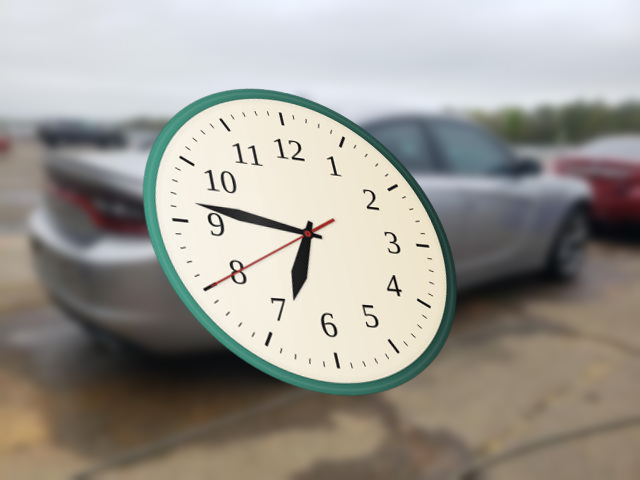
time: 6.46.40
